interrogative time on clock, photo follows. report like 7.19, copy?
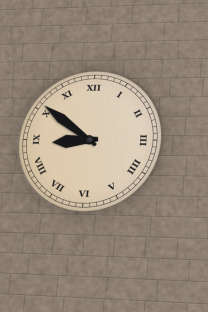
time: 8.51
